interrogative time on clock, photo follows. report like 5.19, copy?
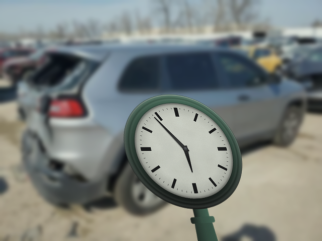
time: 5.54
